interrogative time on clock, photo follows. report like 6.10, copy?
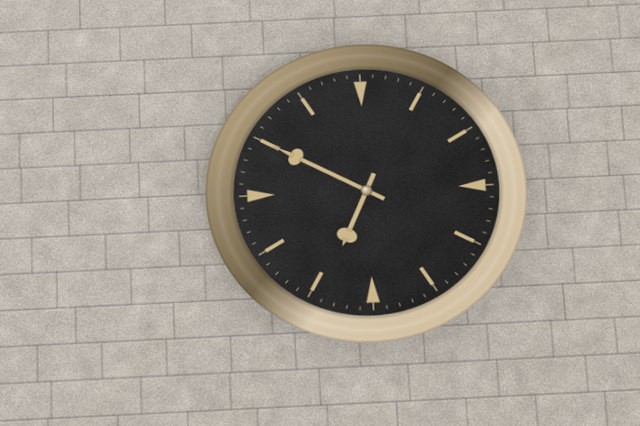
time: 6.50
